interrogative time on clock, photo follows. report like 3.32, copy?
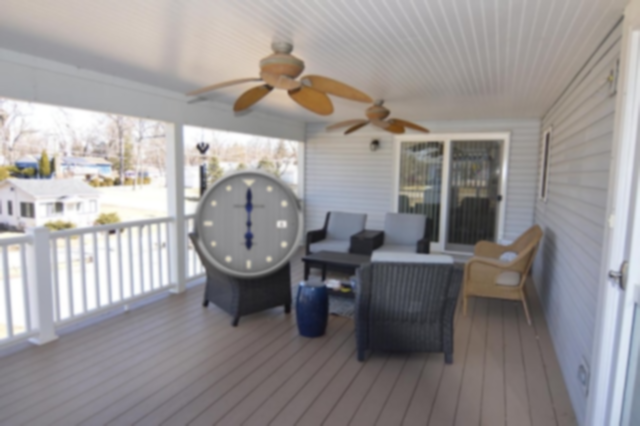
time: 6.00
